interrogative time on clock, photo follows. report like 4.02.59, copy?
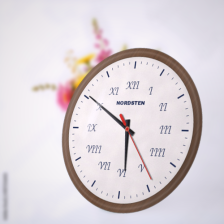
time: 5.50.24
